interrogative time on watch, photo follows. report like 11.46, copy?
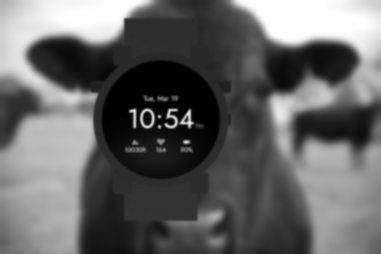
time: 10.54
